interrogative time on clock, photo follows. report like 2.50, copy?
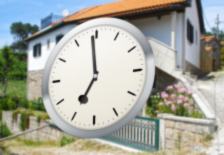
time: 6.59
